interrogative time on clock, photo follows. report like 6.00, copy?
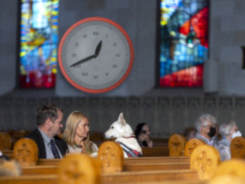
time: 12.41
